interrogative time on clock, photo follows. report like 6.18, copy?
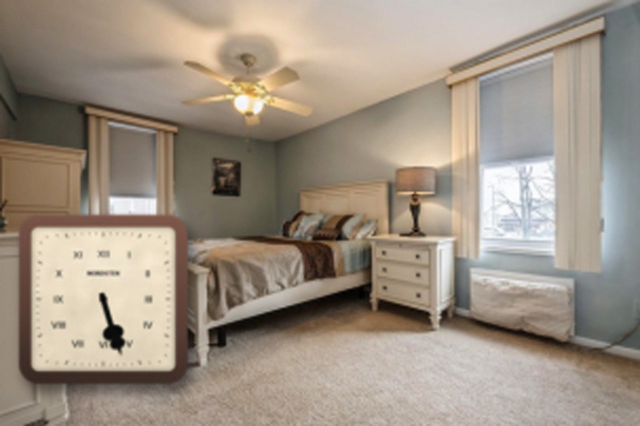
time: 5.27
